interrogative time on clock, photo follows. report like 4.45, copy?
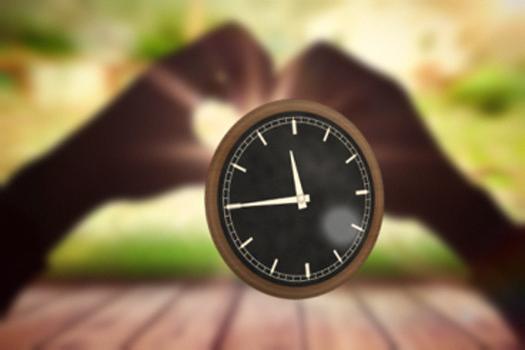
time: 11.45
